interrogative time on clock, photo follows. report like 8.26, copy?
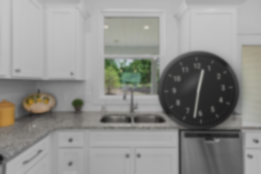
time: 12.32
